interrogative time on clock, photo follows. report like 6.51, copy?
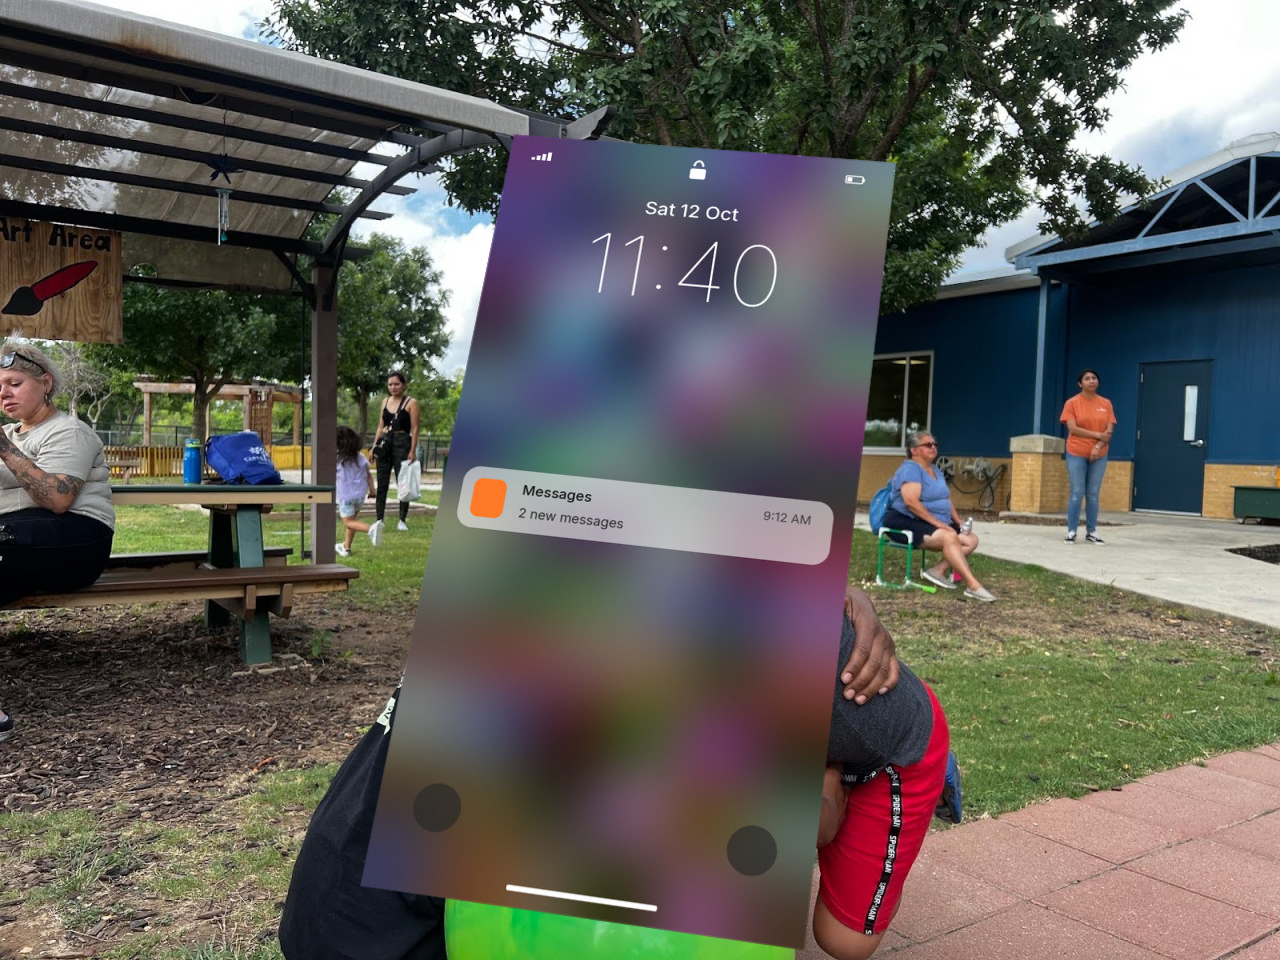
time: 11.40
